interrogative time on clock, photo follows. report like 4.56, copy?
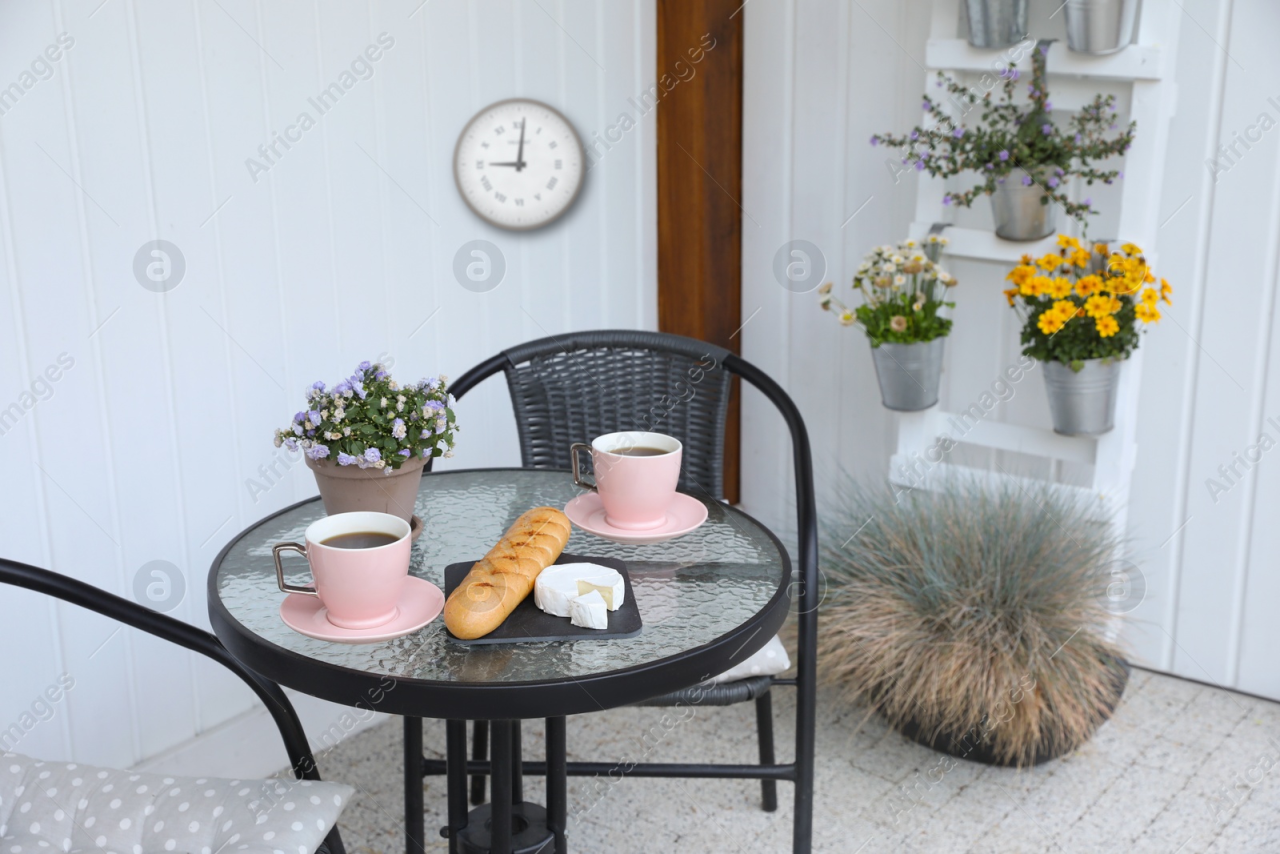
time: 9.01
